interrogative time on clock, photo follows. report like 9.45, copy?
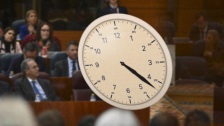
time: 4.22
